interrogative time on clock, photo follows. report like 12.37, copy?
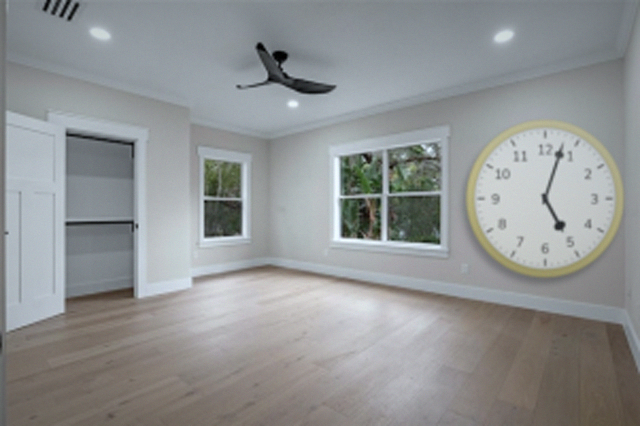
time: 5.03
